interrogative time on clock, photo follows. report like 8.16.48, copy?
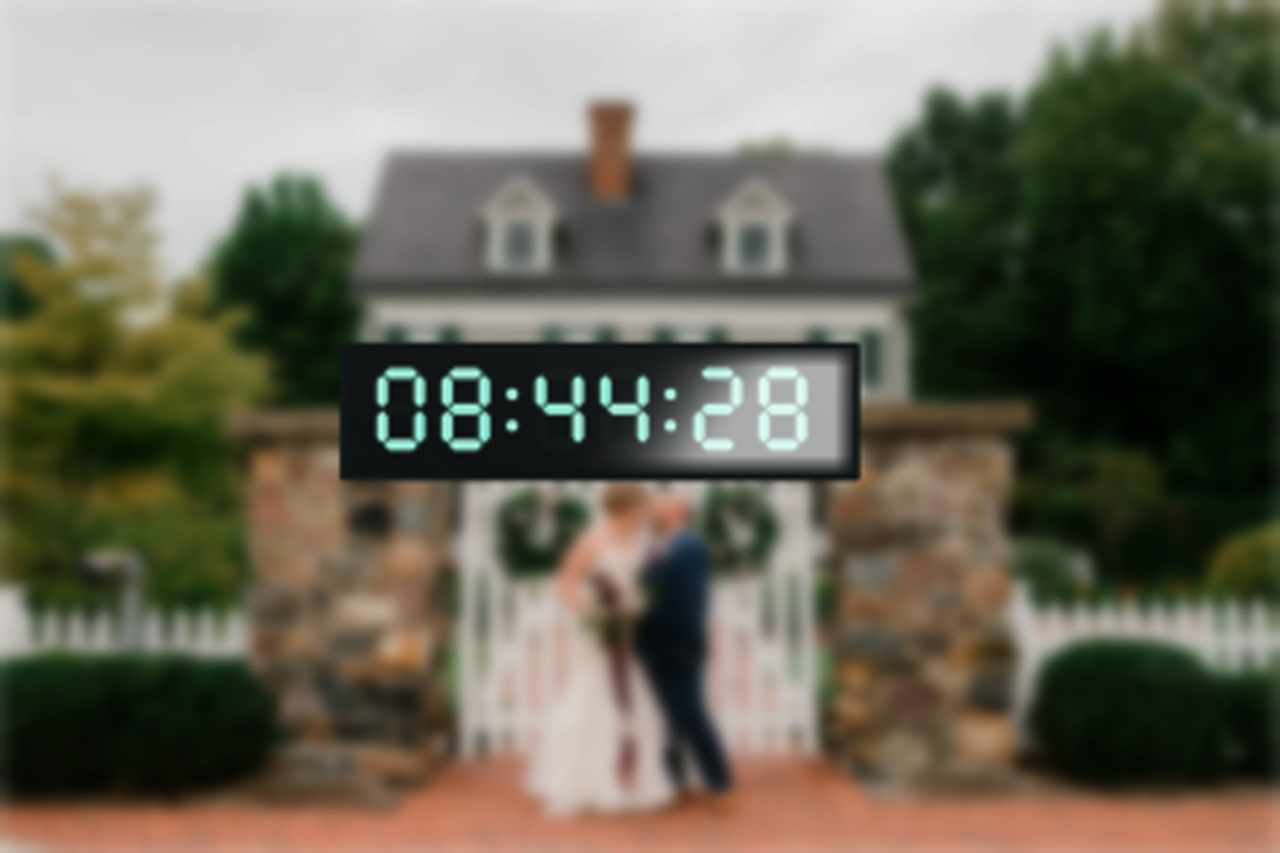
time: 8.44.28
